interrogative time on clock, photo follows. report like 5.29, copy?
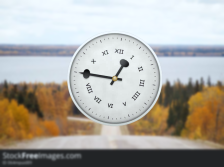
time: 12.45
